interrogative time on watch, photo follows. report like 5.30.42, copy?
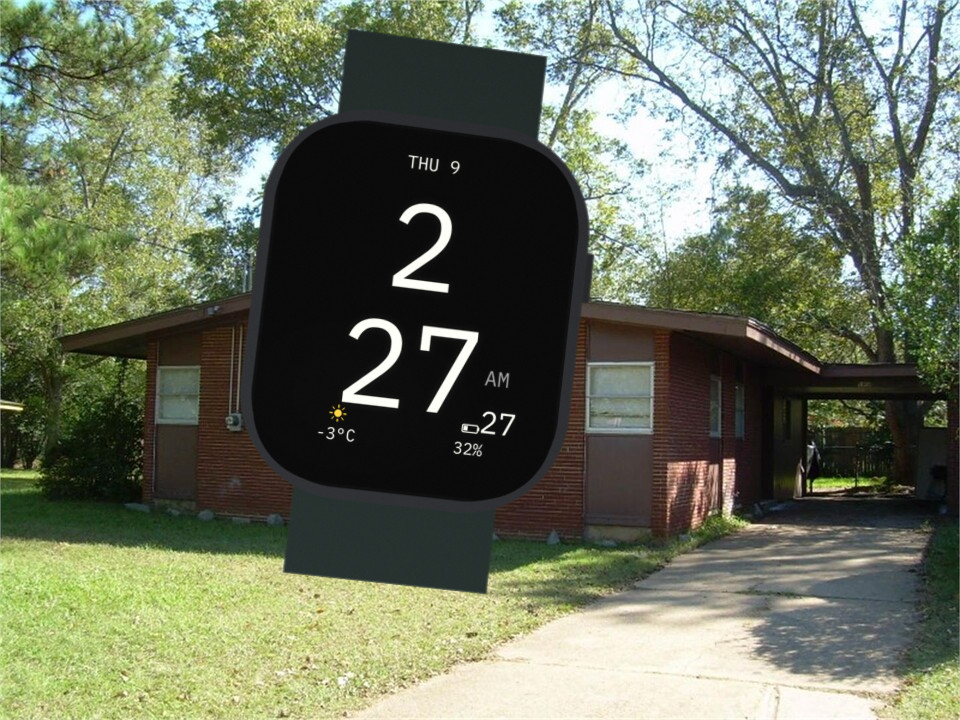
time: 2.27.27
